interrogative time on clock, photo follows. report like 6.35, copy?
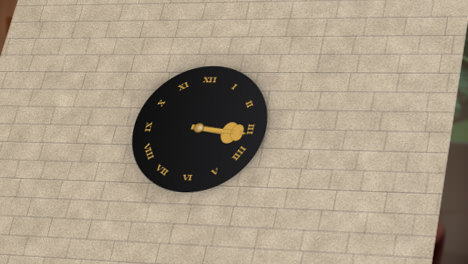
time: 3.16
